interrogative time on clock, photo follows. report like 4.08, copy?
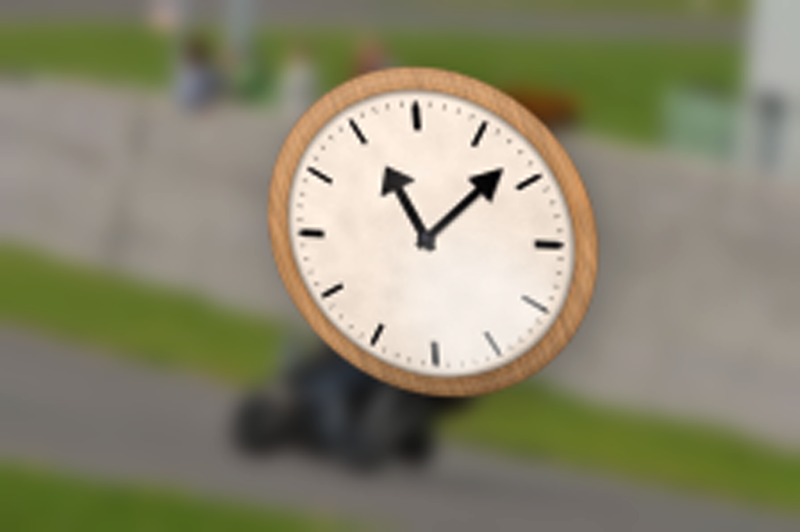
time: 11.08
